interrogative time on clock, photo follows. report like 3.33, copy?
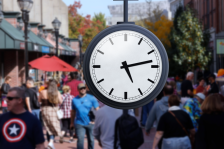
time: 5.13
